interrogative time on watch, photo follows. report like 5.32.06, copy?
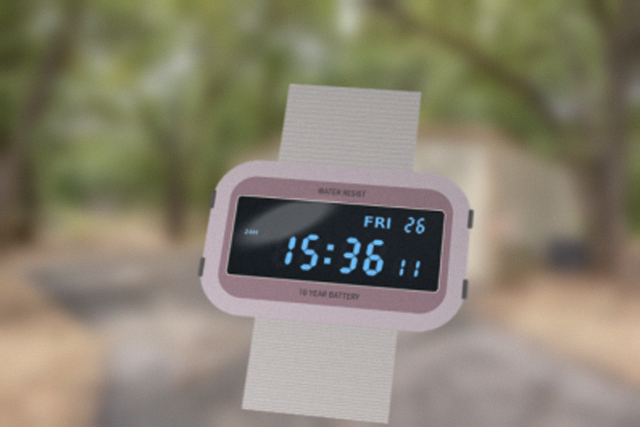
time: 15.36.11
